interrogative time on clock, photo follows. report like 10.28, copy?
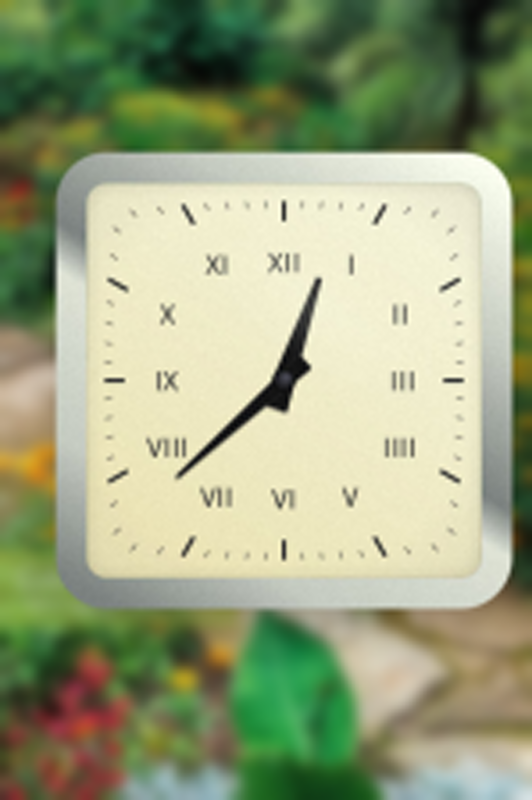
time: 12.38
